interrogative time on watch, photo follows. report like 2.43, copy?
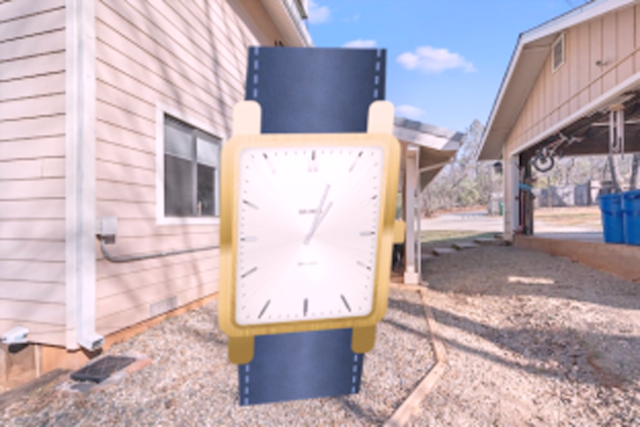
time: 1.03
